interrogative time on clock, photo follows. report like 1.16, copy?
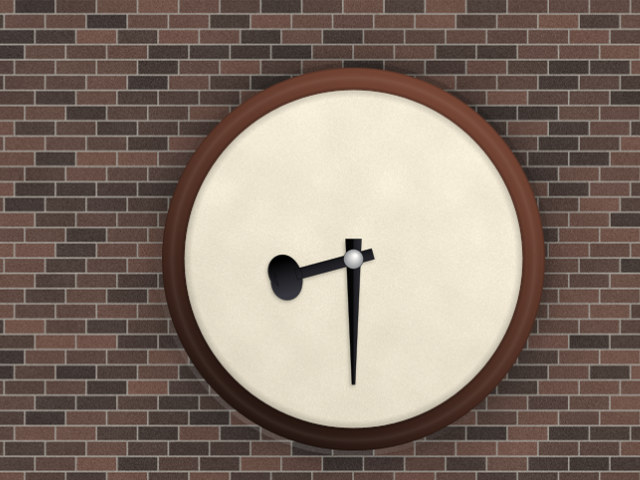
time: 8.30
